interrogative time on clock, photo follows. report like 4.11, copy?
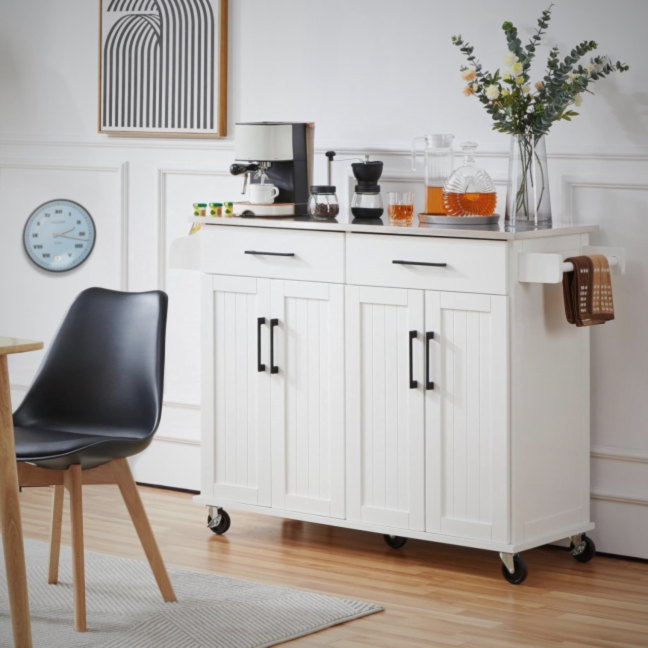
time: 2.17
